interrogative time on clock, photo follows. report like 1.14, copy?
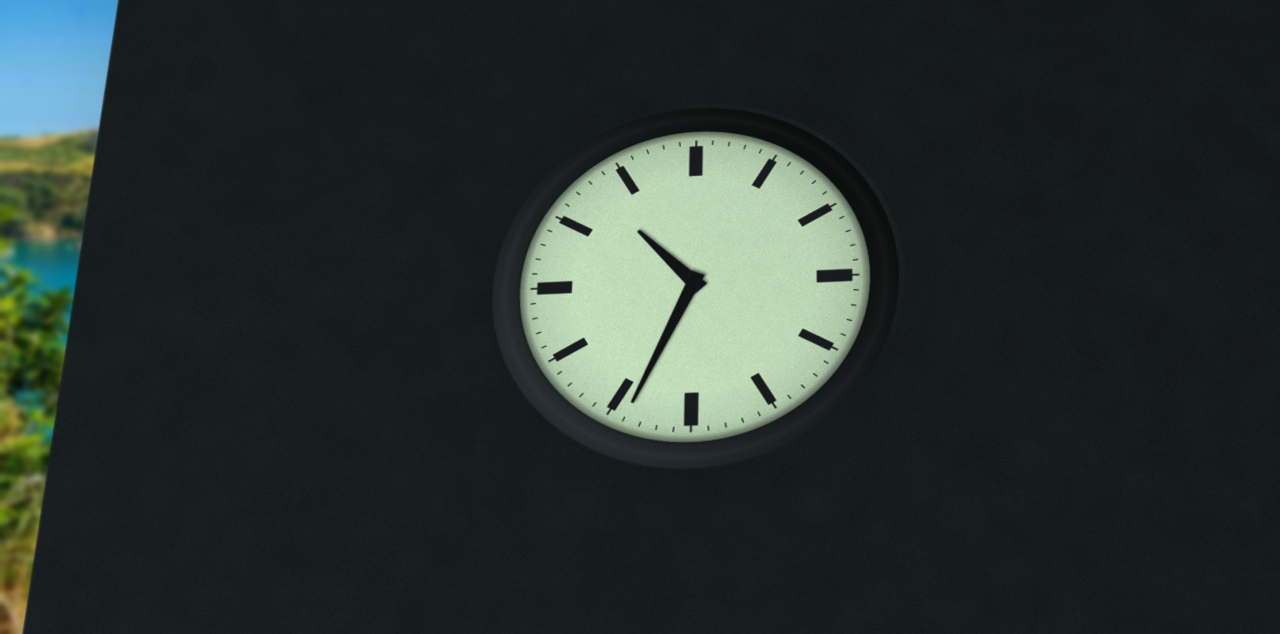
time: 10.34
